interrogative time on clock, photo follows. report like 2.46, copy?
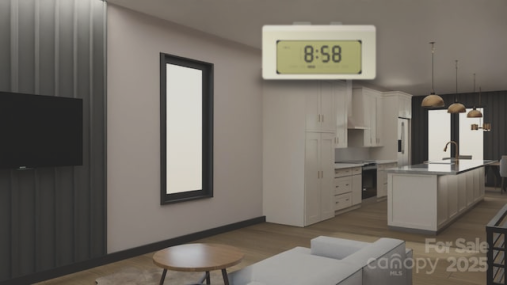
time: 8.58
